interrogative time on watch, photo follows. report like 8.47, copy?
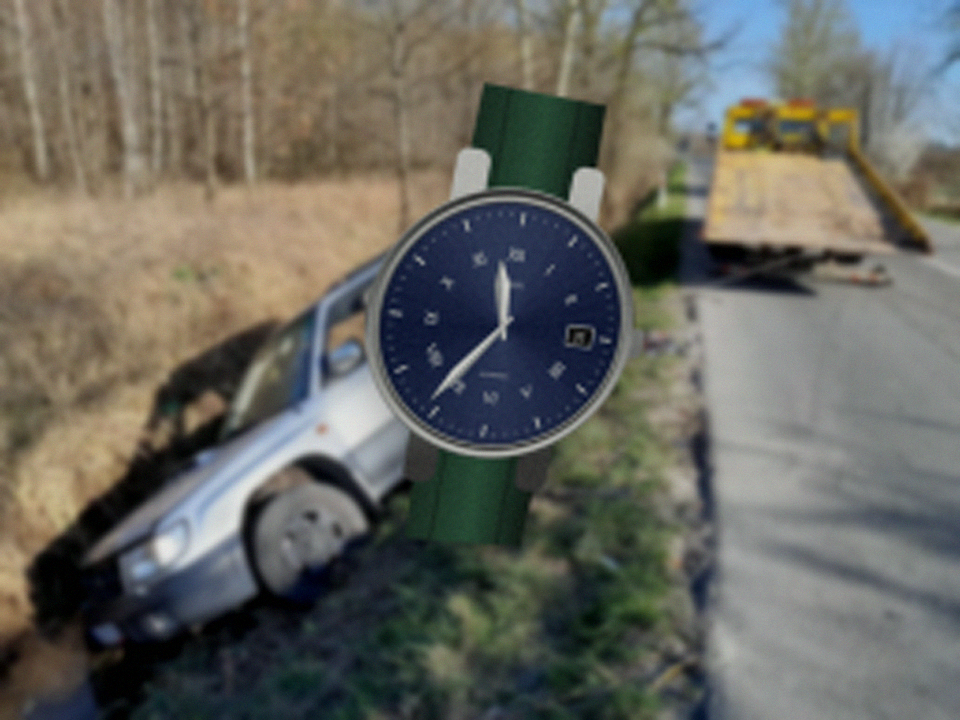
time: 11.36
